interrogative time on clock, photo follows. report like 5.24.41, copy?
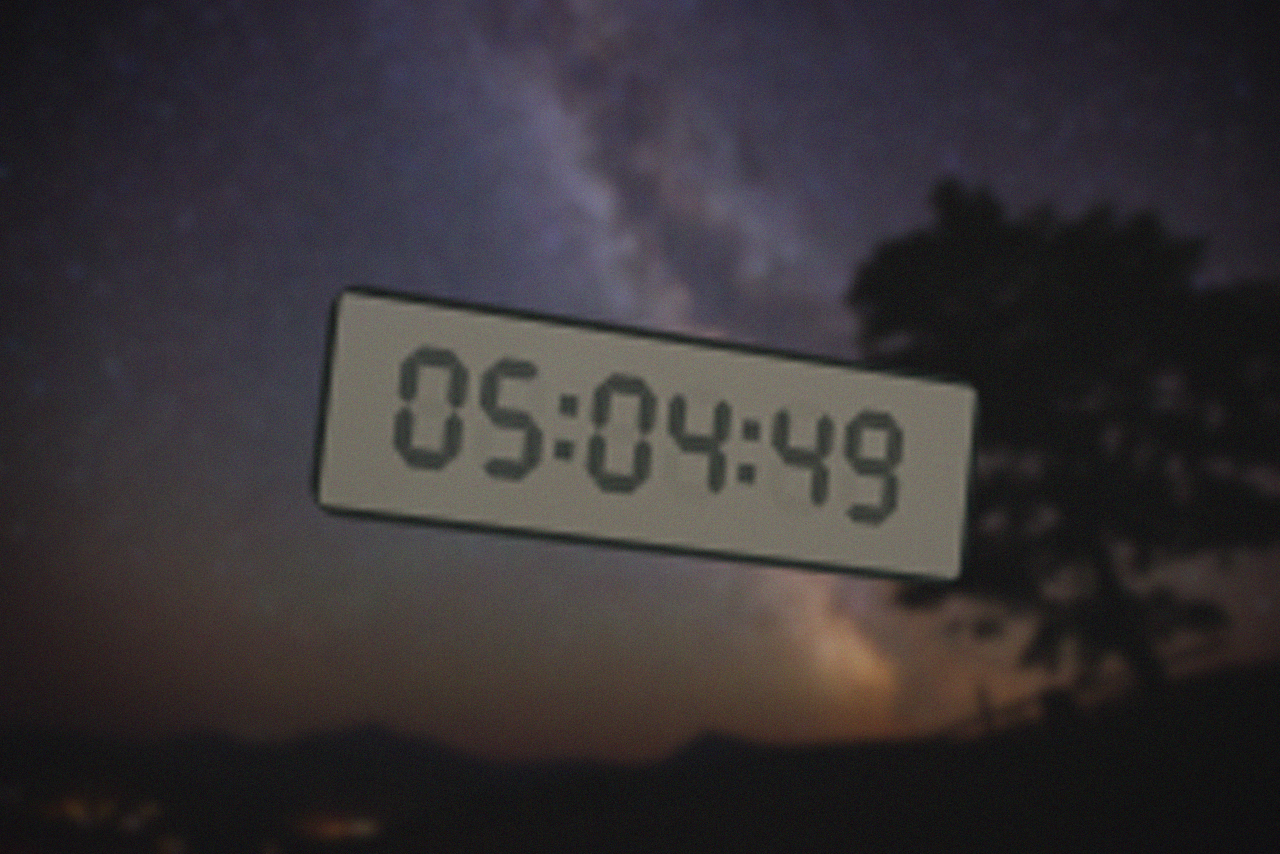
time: 5.04.49
